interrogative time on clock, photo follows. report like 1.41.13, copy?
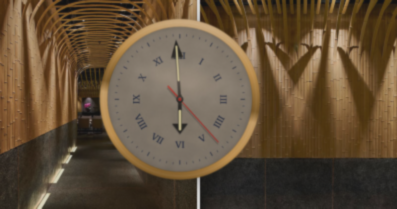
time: 5.59.23
